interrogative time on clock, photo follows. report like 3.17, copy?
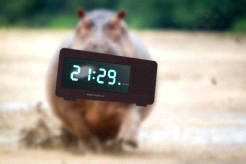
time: 21.29
